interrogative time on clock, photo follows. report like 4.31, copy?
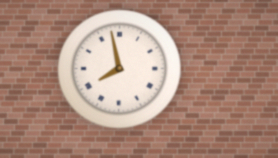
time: 7.58
